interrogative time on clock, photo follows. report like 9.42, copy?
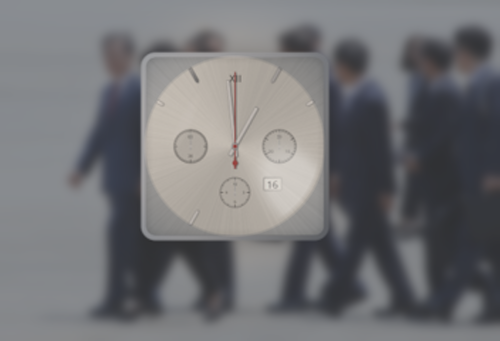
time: 12.59
